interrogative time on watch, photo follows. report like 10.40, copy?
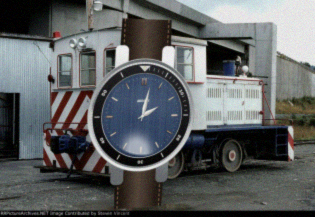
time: 2.02
